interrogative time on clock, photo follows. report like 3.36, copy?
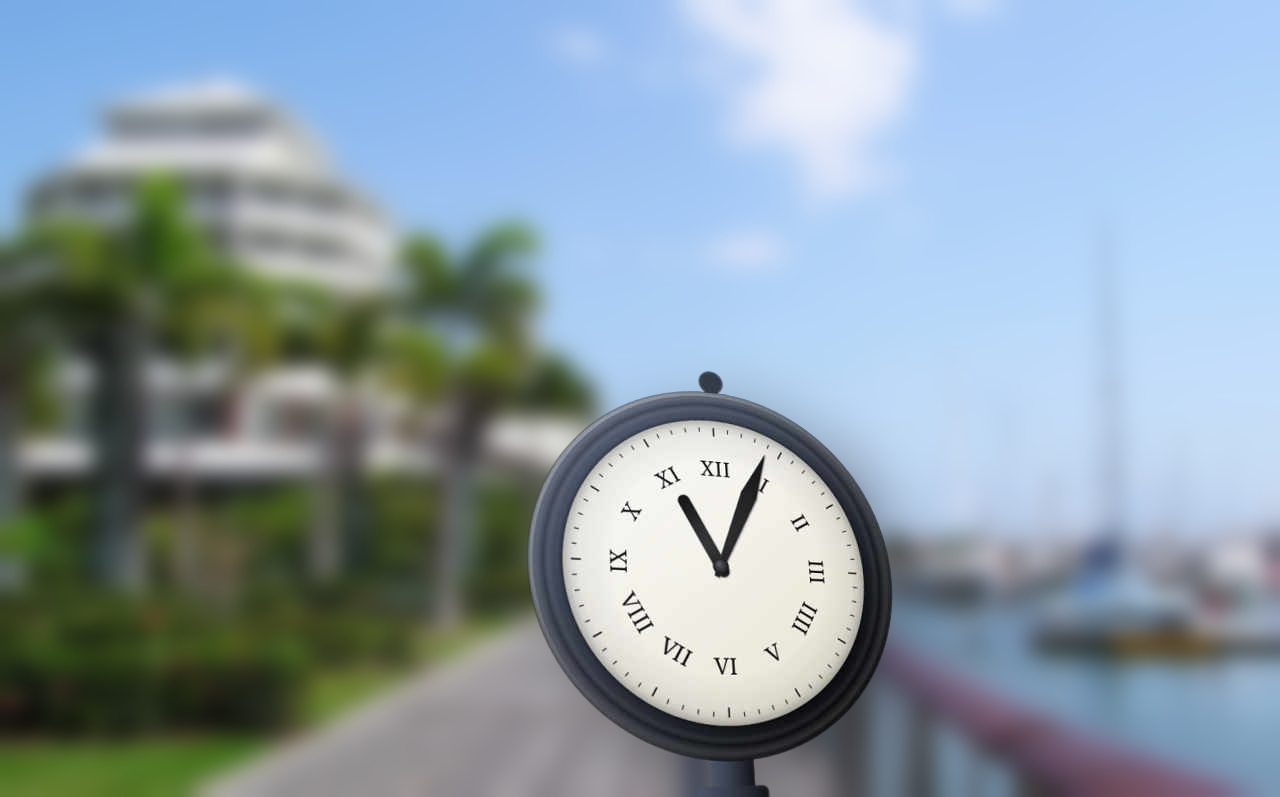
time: 11.04
